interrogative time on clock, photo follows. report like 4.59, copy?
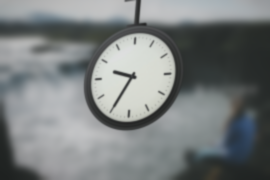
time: 9.35
